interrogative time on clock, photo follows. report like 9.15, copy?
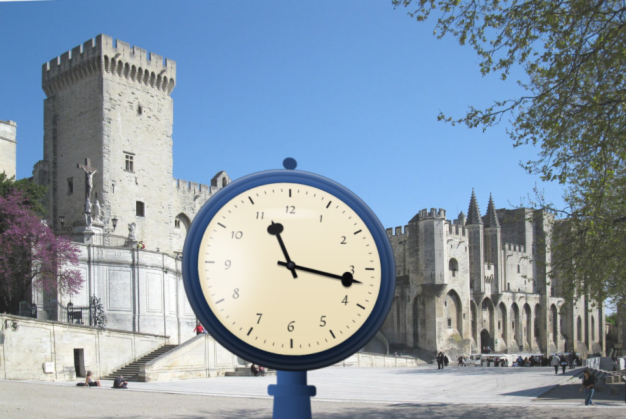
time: 11.17
